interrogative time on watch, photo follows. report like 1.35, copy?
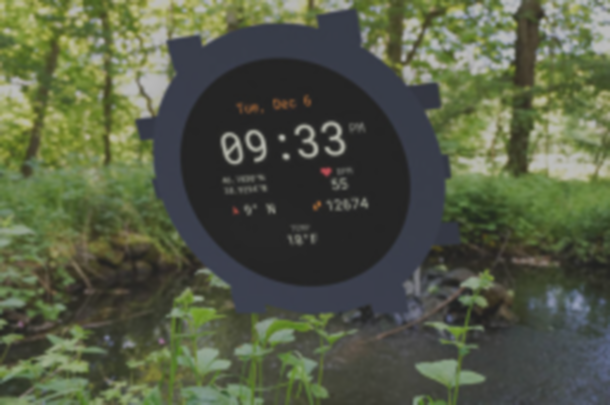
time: 9.33
